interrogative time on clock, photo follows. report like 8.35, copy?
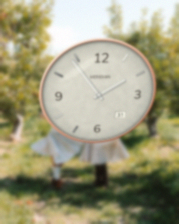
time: 1.54
